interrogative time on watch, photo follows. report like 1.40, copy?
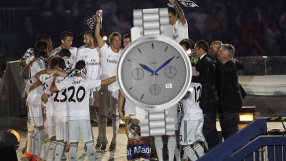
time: 10.09
